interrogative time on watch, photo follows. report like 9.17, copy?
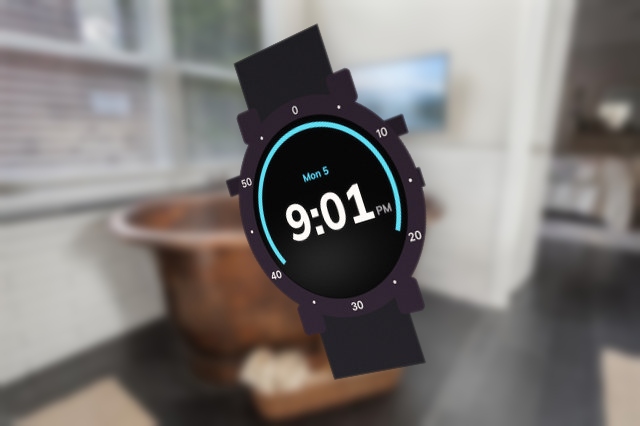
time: 9.01
